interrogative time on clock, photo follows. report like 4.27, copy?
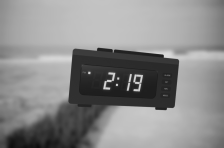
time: 2.19
